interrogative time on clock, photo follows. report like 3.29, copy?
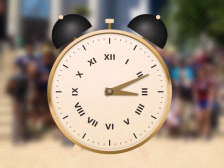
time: 3.11
